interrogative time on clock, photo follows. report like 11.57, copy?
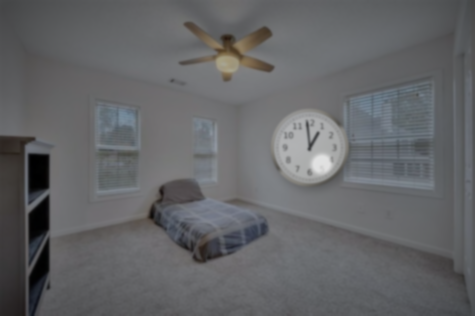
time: 12.59
